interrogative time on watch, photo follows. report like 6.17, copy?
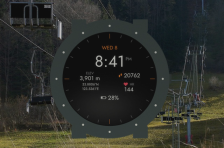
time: 8.41
